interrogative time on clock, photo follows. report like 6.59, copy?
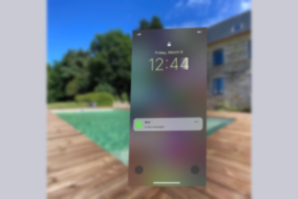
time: 12.44
